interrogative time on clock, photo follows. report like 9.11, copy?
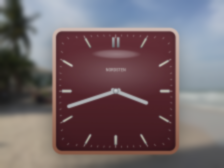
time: 3.42
